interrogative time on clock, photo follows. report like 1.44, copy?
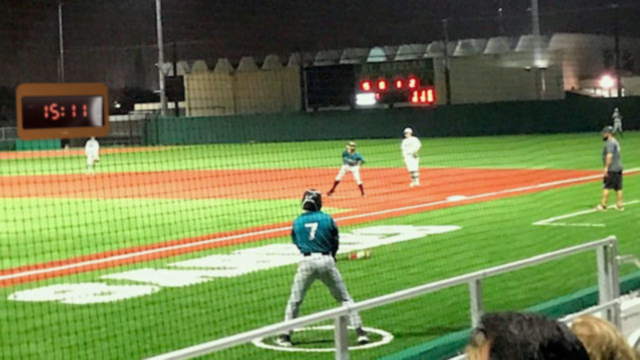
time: 15.11
